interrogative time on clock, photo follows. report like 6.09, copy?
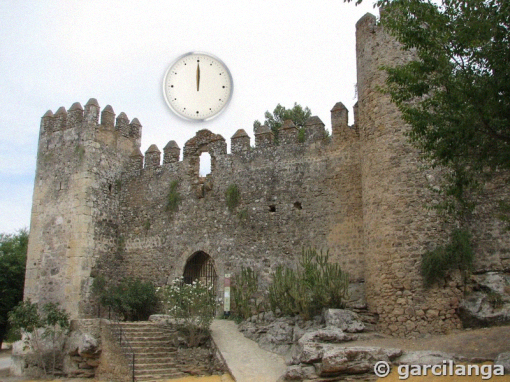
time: 12.00
